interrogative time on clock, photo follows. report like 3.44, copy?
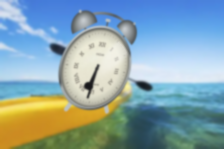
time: 6.31
